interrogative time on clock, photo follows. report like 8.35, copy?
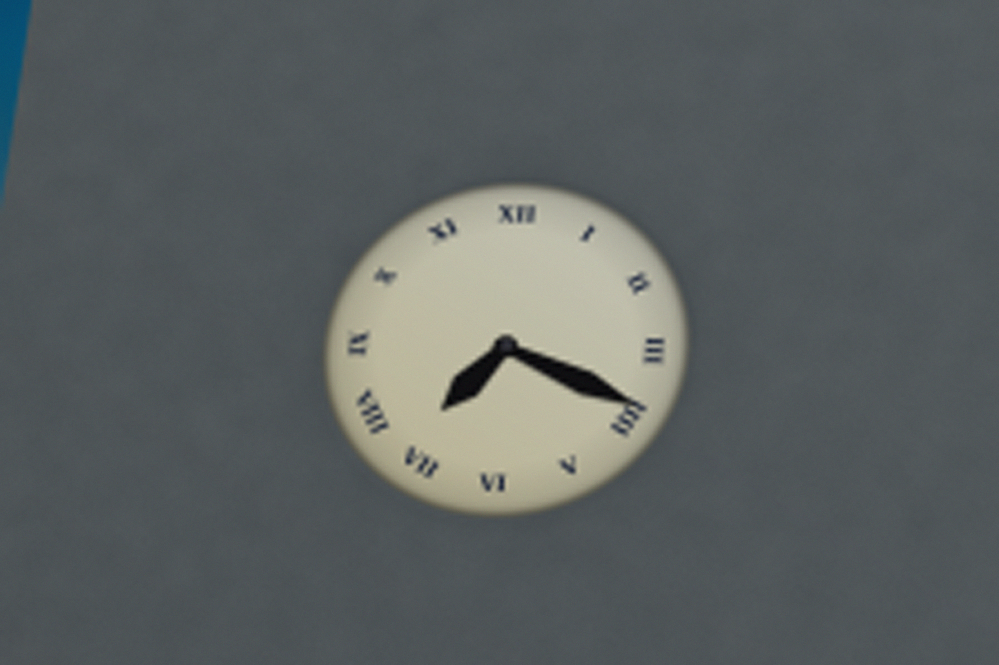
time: 7.19
